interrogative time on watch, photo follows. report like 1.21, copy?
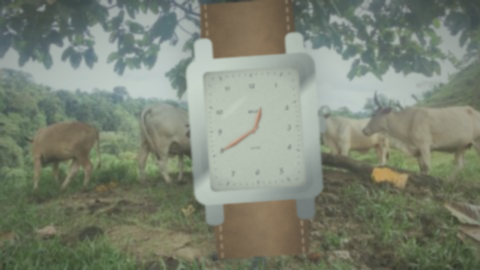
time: 12.40
